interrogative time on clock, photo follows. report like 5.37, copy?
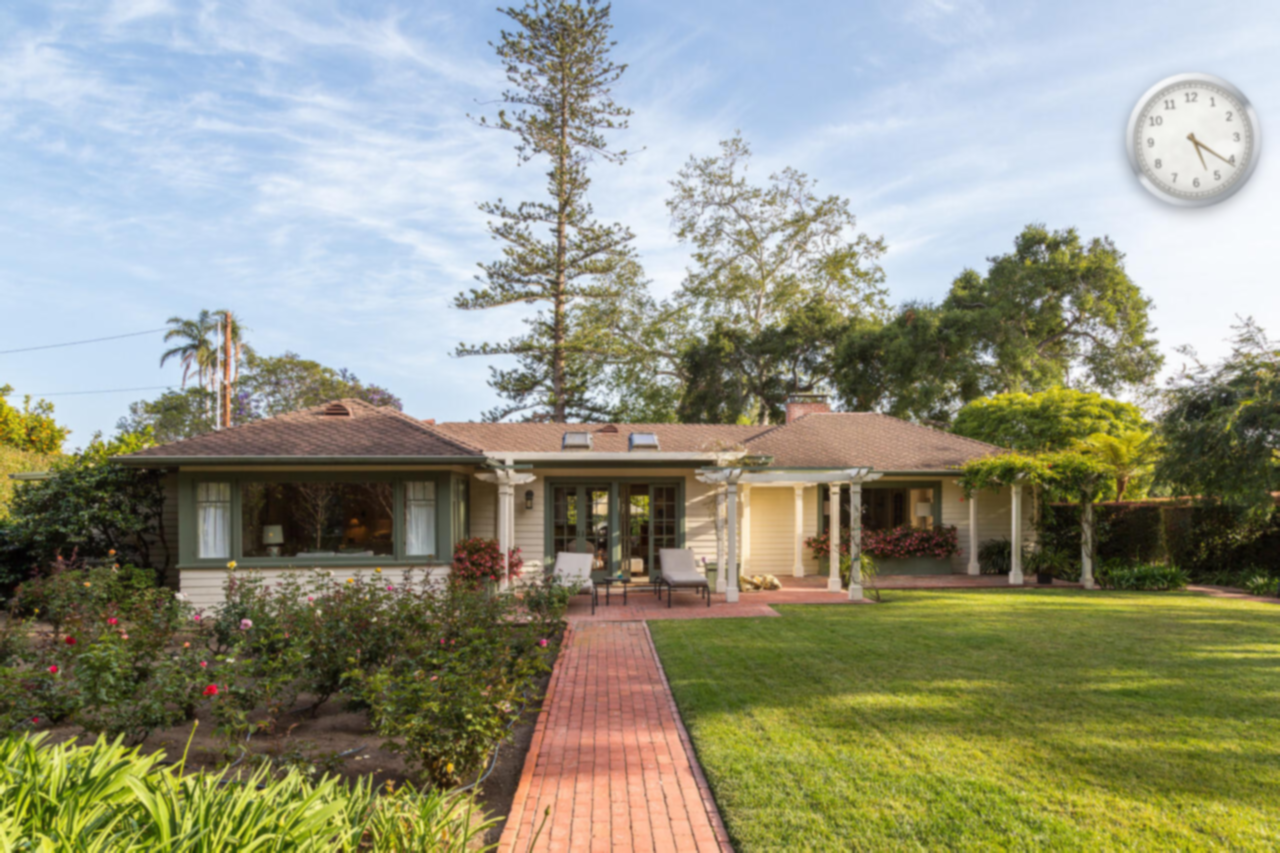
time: 5.21
